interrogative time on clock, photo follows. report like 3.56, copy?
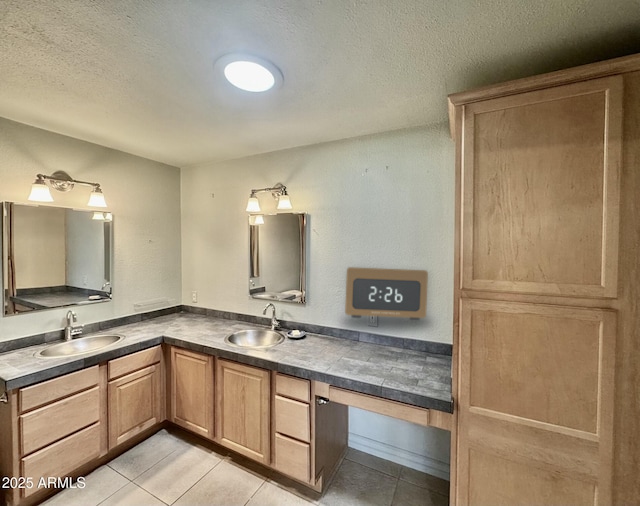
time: 2.26
